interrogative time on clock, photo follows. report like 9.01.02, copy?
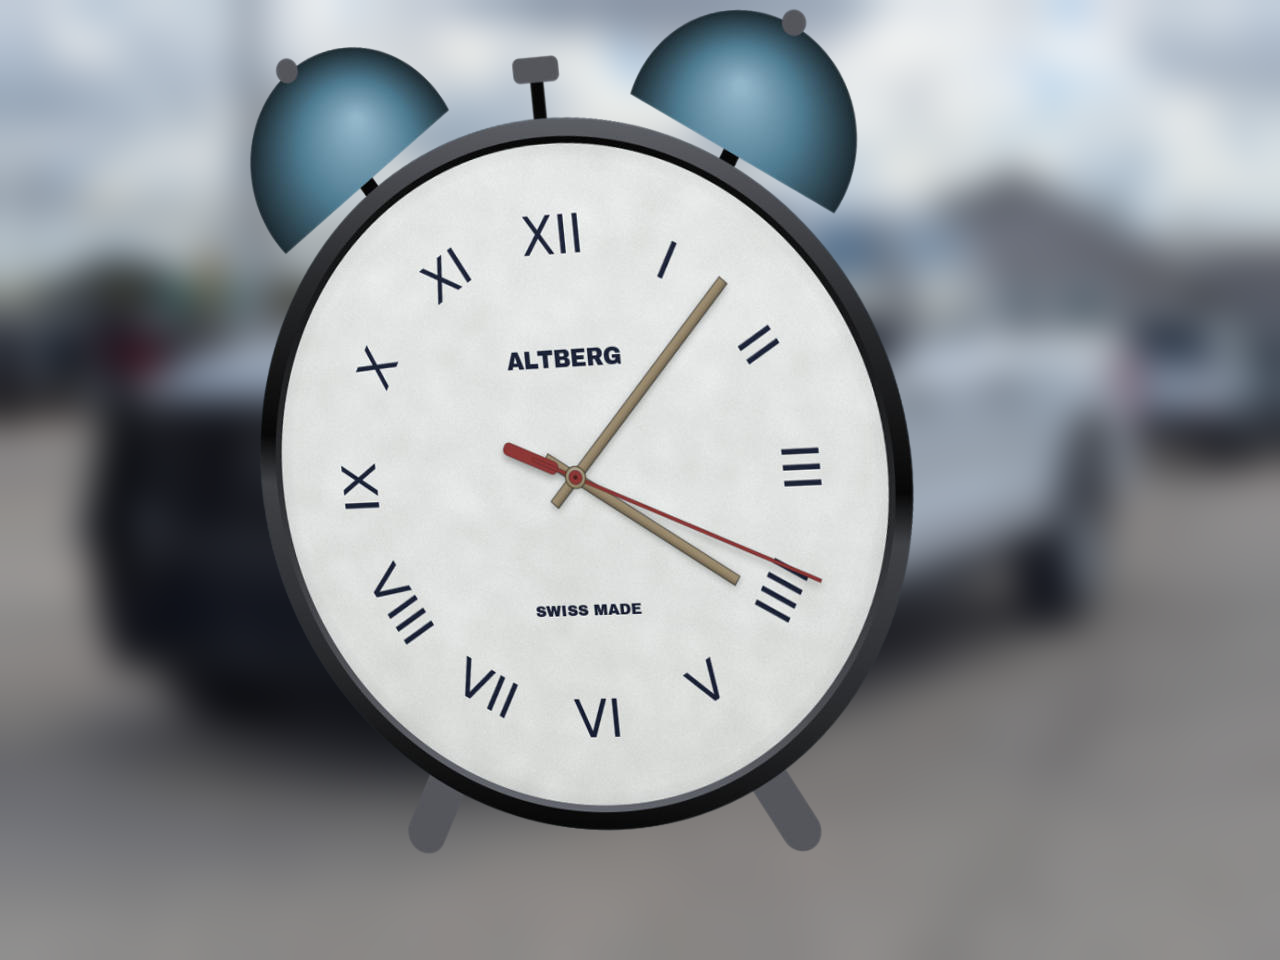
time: 4.07.19
